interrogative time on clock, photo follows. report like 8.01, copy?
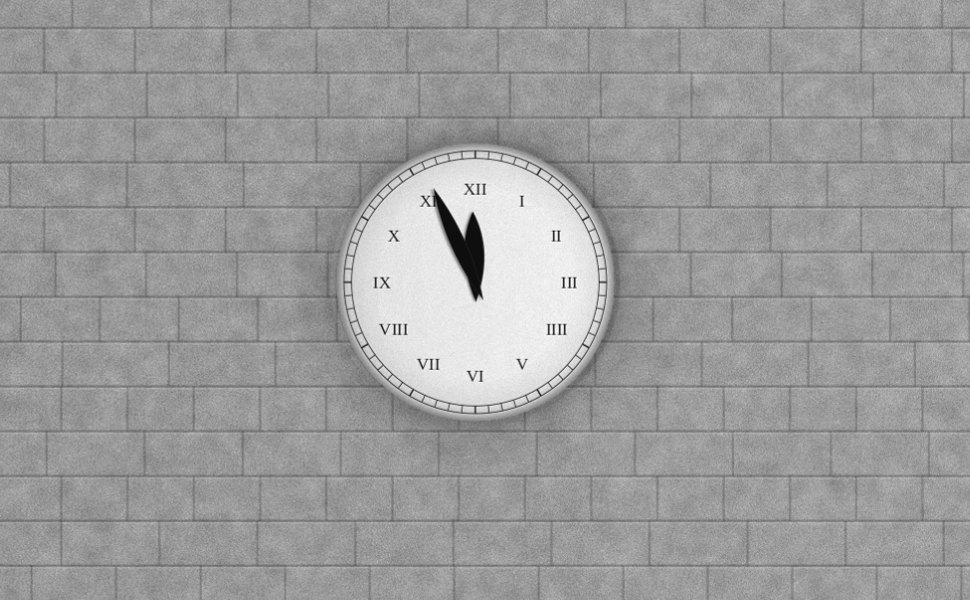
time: 11.56
